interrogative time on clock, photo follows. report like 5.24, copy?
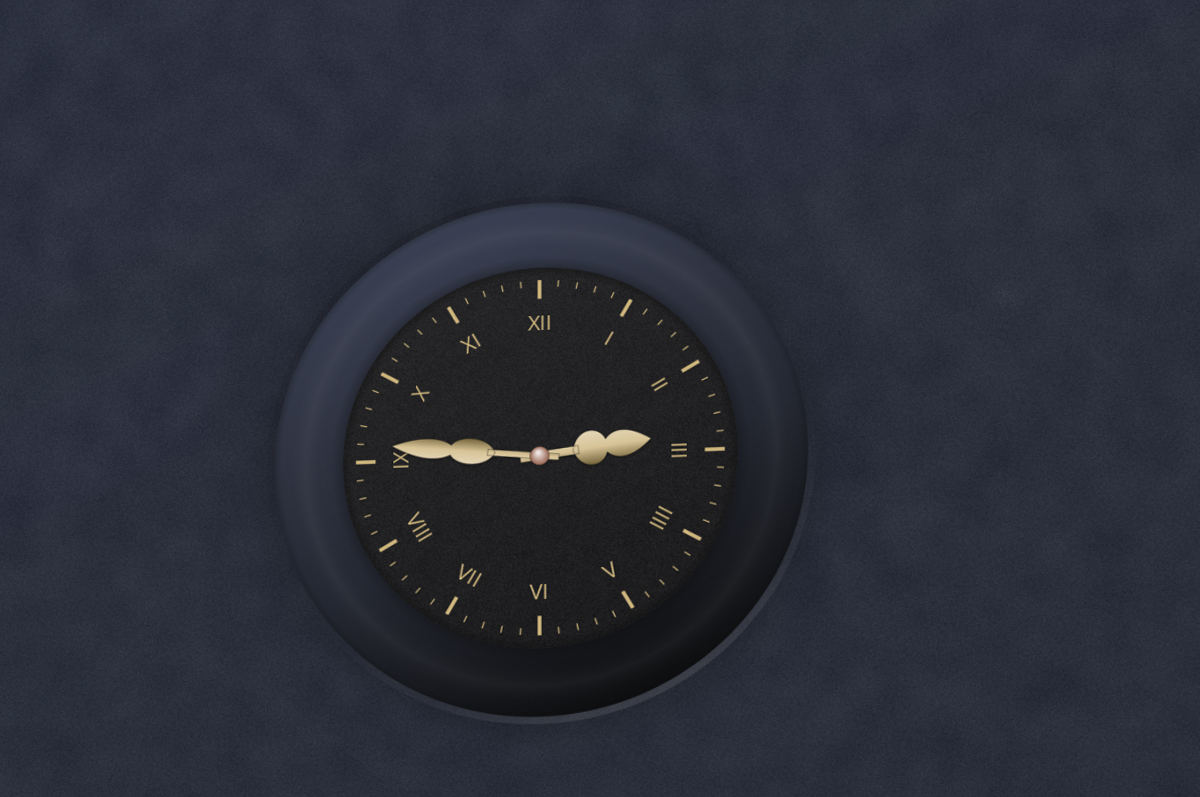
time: 2.46
